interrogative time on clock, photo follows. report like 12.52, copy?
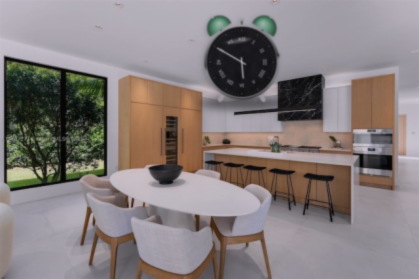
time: 5.50
